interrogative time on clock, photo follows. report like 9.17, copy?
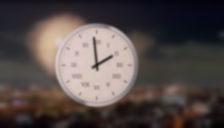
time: 1.59
